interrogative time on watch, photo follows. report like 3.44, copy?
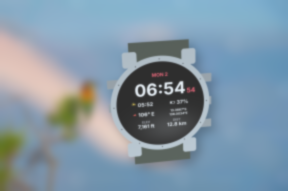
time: 6.54
